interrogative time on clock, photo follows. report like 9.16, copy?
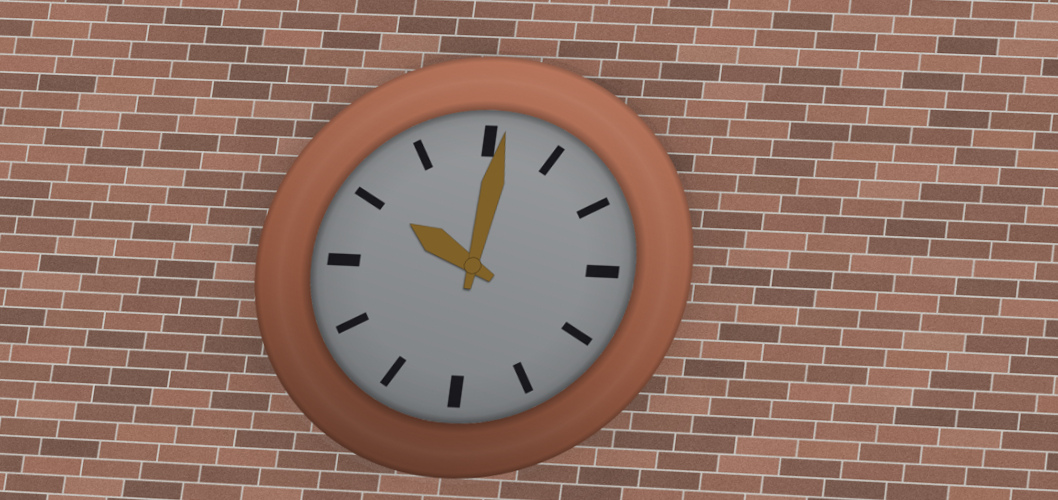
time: 10.01
